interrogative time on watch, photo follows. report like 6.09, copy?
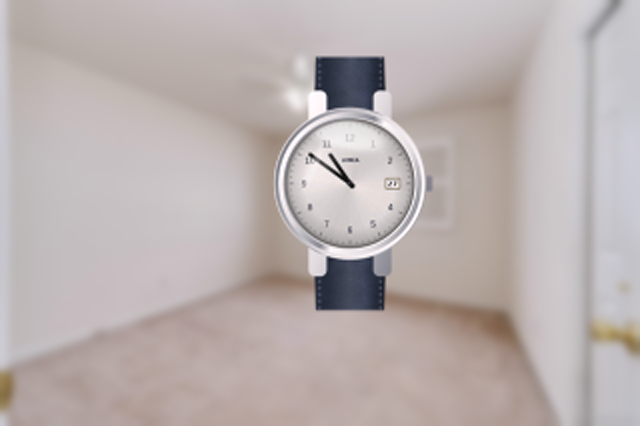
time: 10.51
